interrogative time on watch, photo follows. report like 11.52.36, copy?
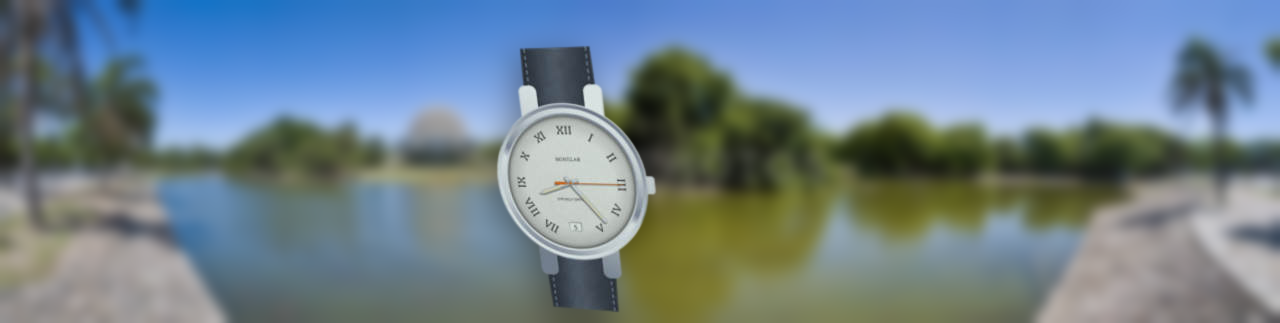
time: 8.23.15
